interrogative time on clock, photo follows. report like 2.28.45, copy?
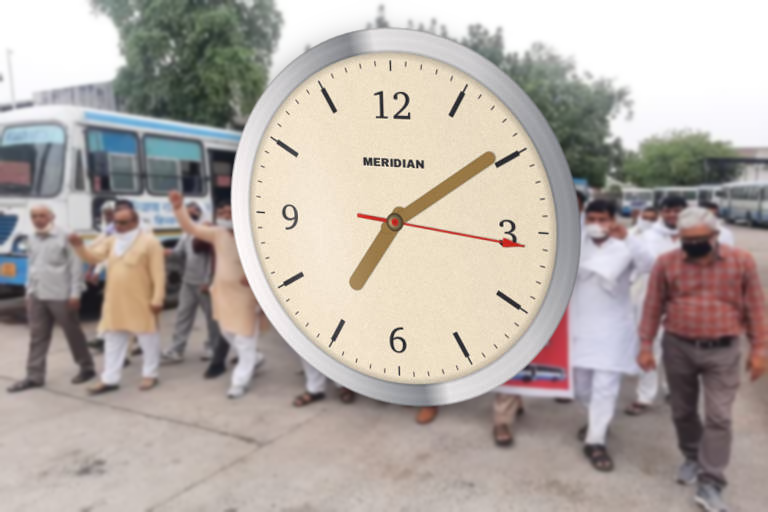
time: 7.09.16
